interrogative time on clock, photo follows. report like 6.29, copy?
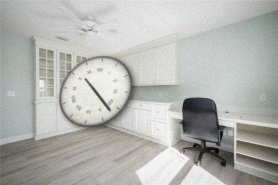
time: 10.22
